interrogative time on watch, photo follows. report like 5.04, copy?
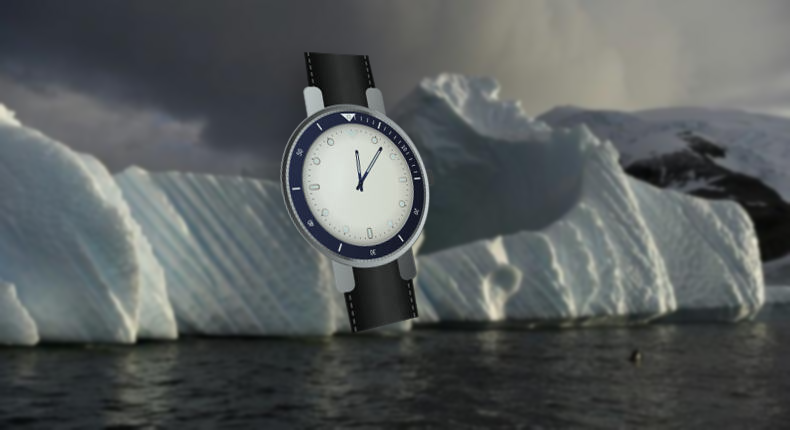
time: 12.07
